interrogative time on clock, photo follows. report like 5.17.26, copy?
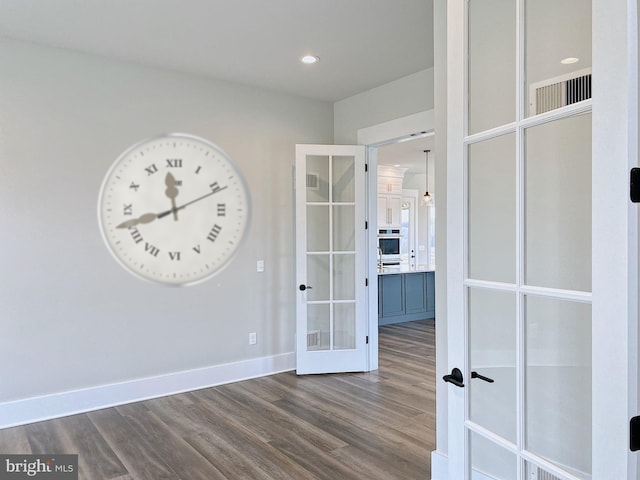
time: 11.42.11
